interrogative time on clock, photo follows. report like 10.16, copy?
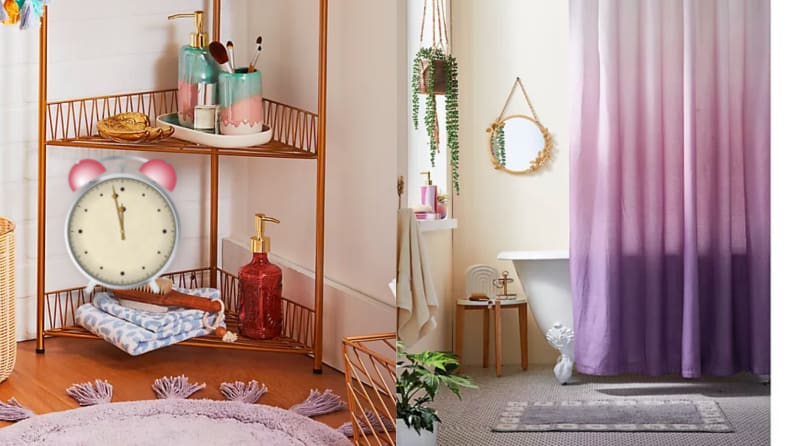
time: 11.58
